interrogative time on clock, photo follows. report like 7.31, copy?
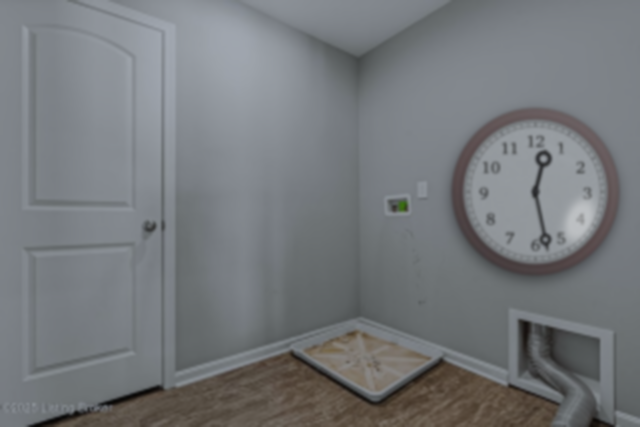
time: 12.28
